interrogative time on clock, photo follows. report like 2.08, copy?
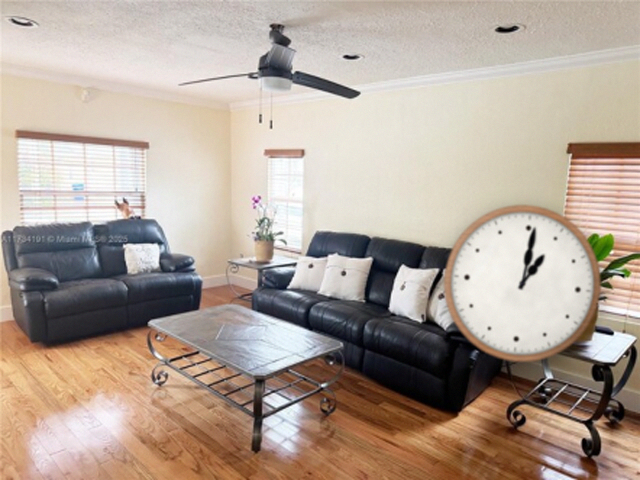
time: 1.01
